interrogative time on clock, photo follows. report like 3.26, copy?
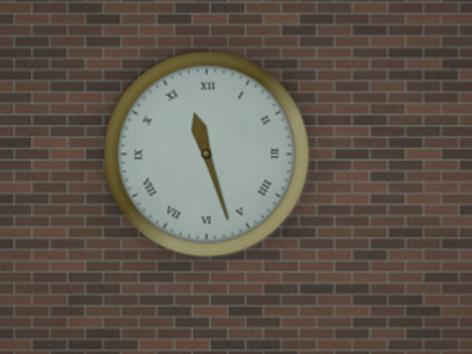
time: 11.27
